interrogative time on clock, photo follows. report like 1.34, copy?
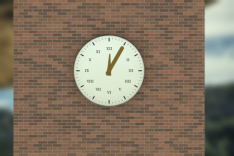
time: 12.05
